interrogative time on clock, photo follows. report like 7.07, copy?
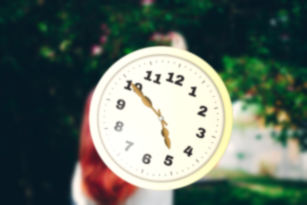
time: 4.50
